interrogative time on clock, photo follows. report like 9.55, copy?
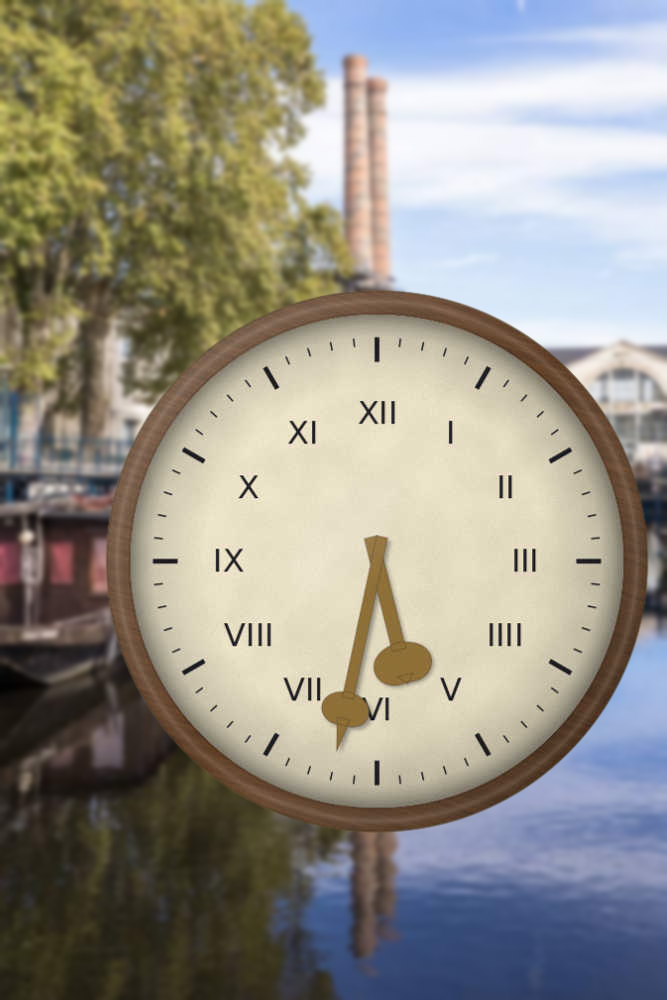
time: 5.32
